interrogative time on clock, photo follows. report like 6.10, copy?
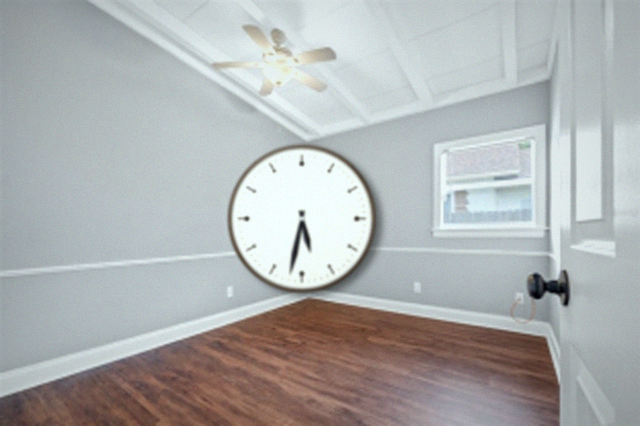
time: 5.32
